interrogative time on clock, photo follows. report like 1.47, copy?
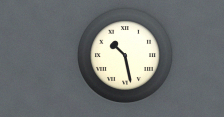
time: 10.28
